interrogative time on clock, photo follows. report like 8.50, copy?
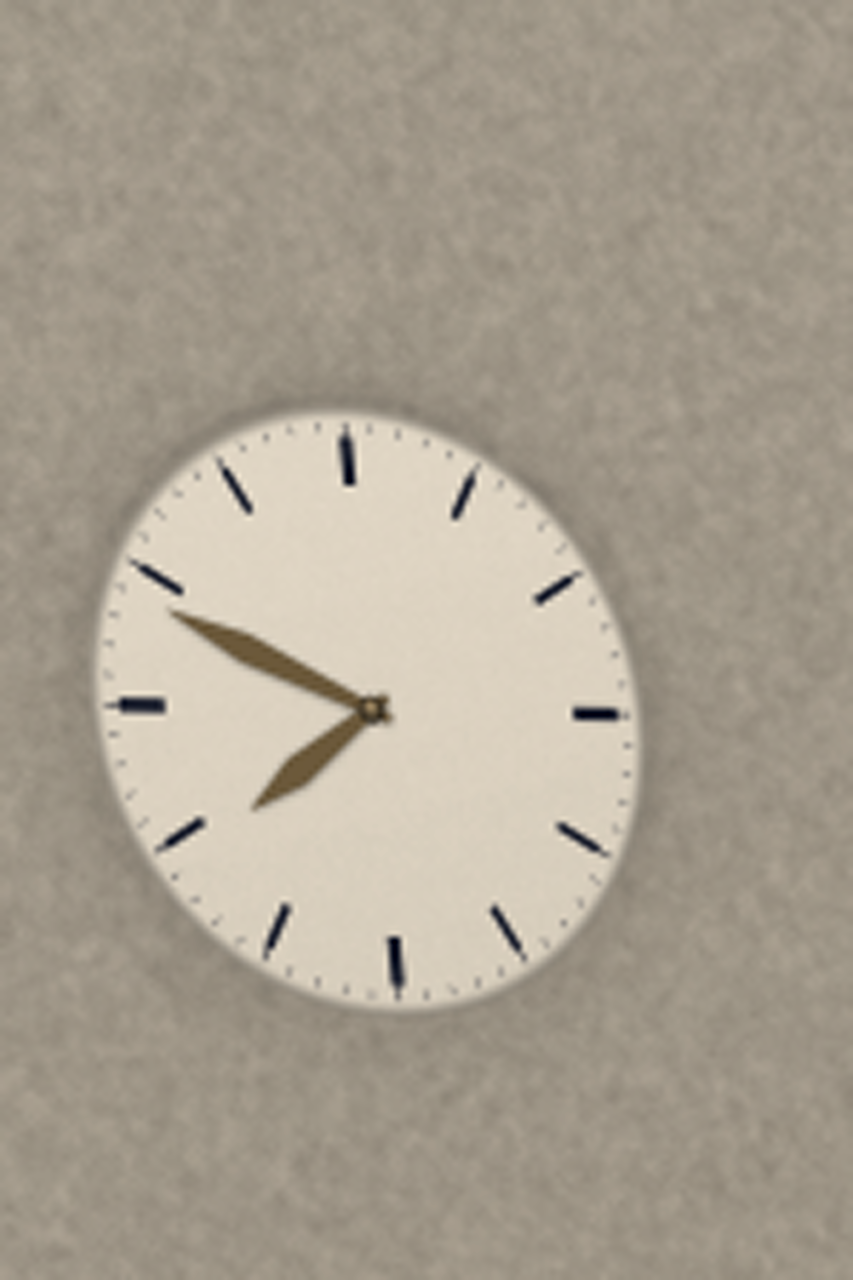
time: 7.49
